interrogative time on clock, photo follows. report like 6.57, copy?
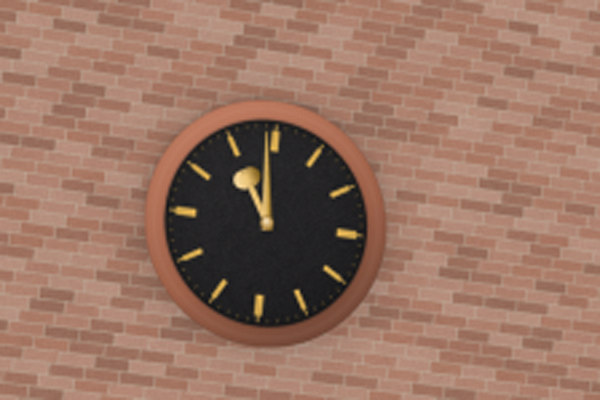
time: 10.59
